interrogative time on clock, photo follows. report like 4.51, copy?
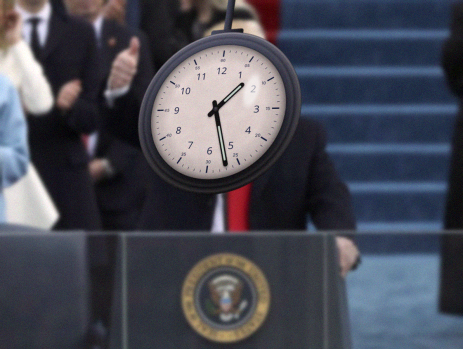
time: 1.27
